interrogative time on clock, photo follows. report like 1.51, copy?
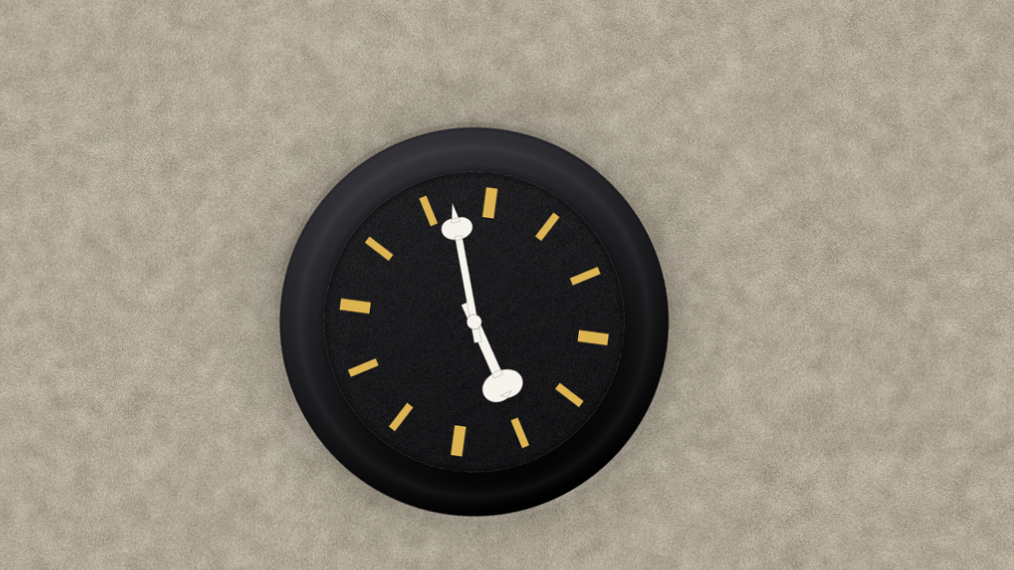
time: 4.57
